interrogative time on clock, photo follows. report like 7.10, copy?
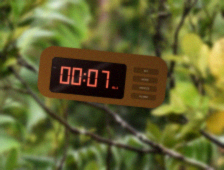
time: 0.07
